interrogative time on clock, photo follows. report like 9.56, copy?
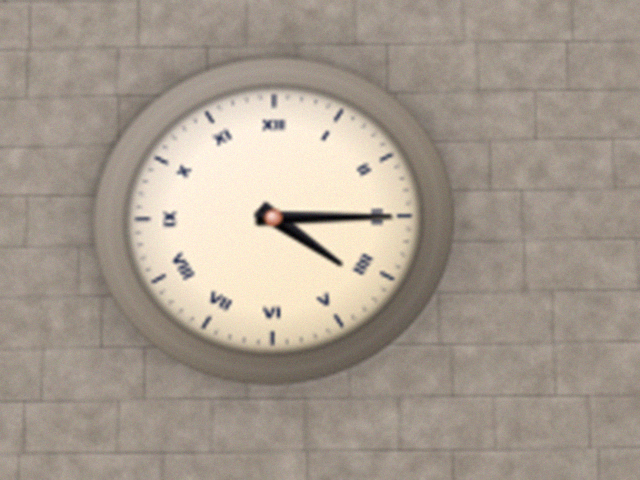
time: 4.15
